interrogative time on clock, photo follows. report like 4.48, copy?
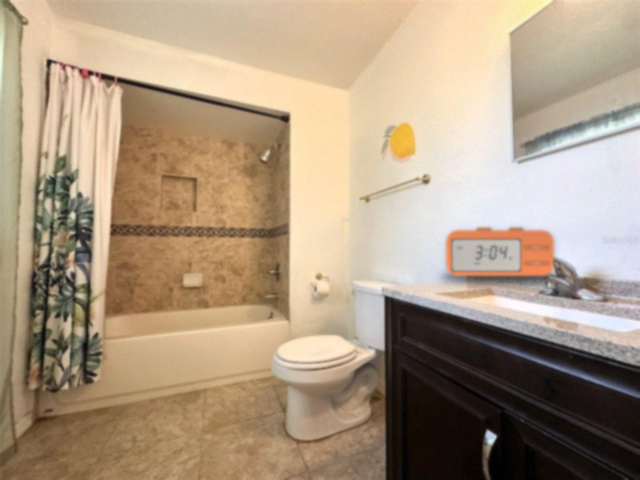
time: 3.04
